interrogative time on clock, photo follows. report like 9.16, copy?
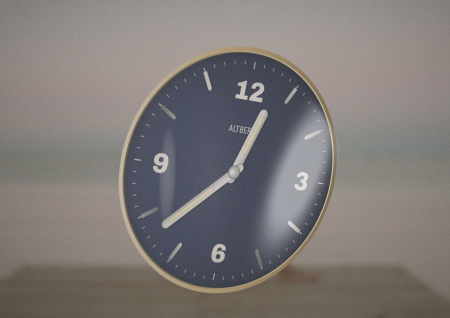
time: 12.38
